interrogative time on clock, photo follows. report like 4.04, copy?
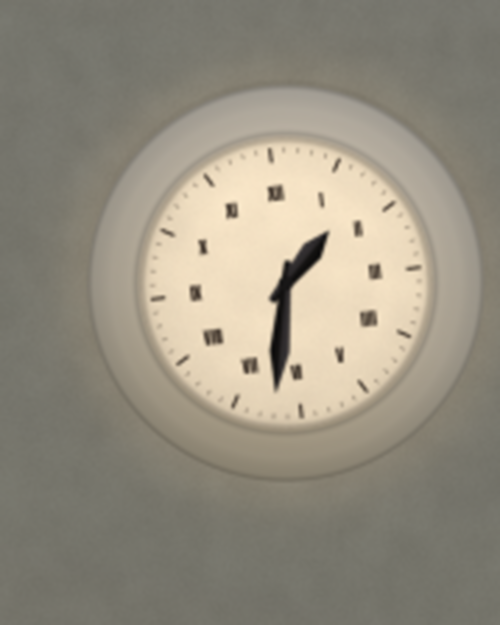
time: 1.32
